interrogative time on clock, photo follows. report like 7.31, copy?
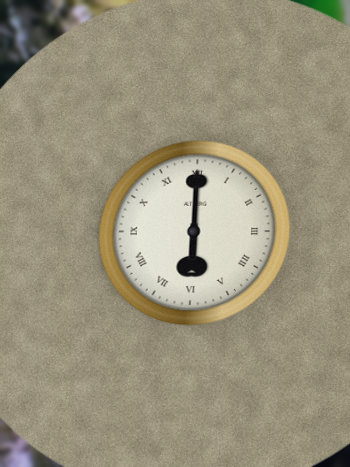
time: 6.00
